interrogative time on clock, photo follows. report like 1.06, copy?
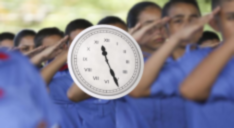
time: 11.26
